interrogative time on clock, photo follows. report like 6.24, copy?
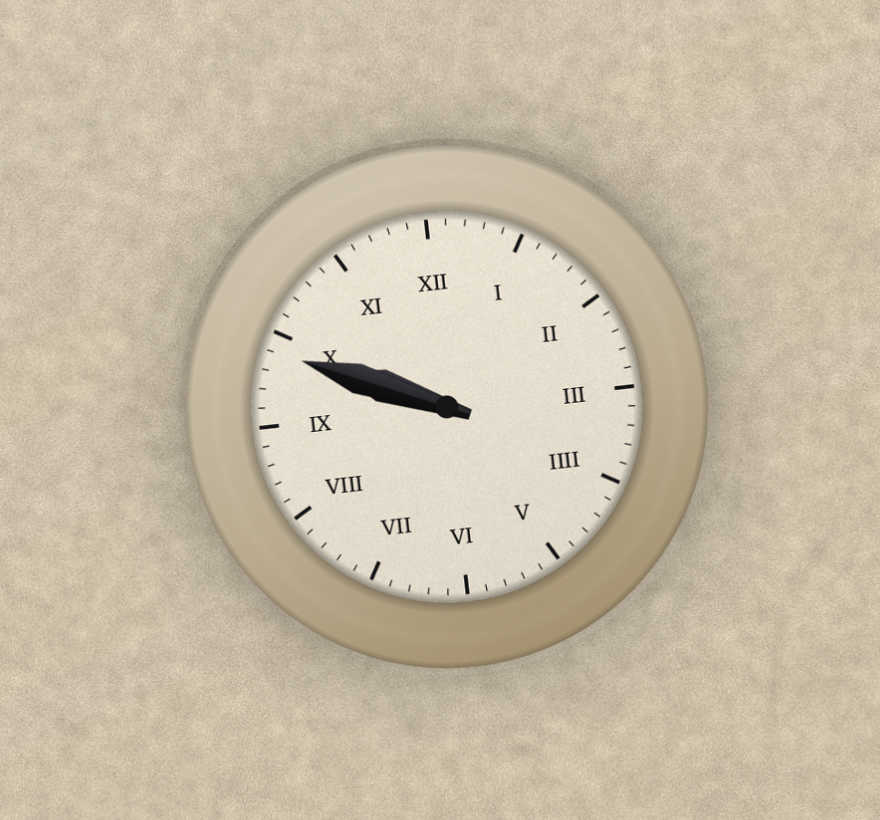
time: 9.49
